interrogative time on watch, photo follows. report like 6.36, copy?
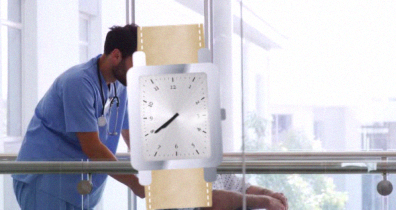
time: 7.39
